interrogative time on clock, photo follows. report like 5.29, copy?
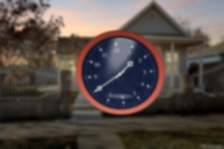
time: 1.40
